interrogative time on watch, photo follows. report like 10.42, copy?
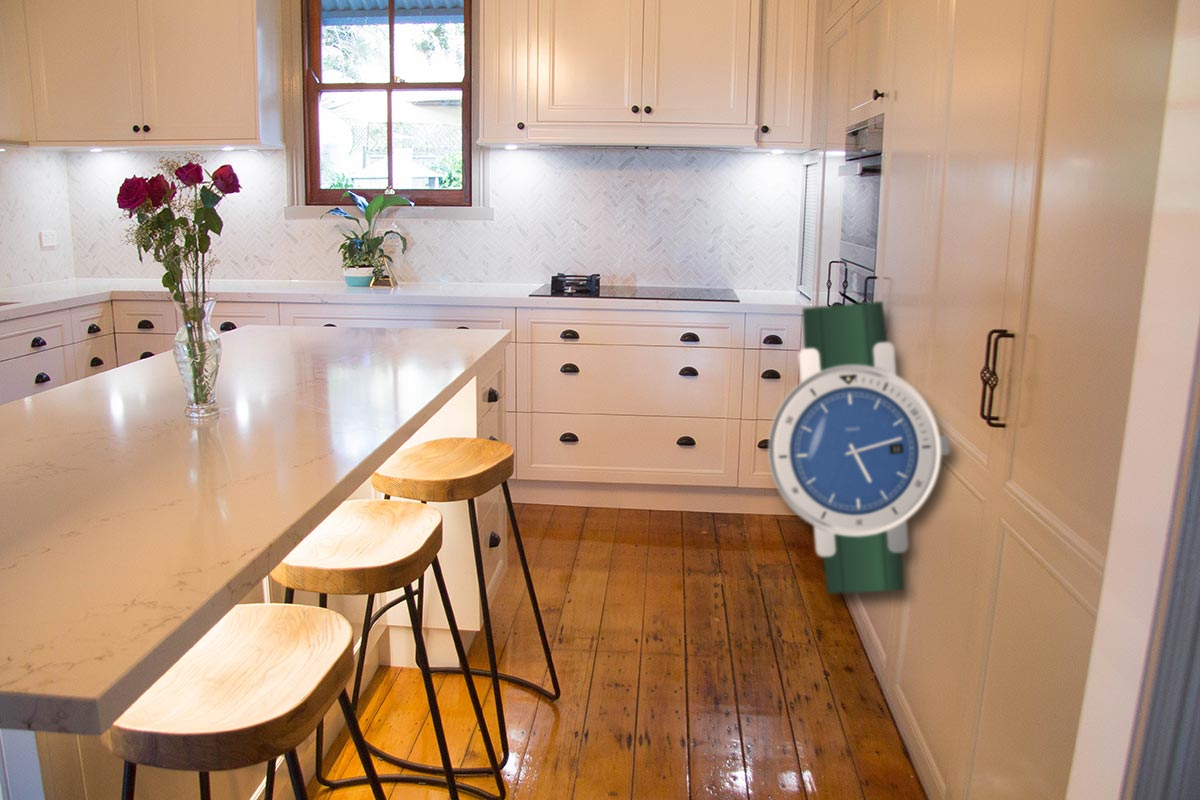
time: 5.13
